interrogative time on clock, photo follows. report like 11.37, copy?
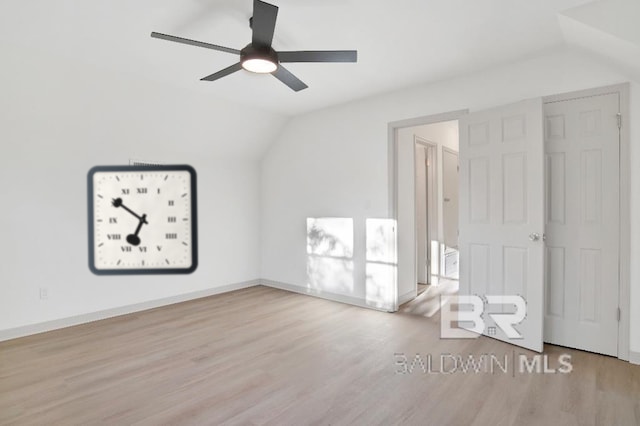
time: 6.51
